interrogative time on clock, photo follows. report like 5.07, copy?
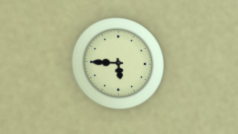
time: 5.45
